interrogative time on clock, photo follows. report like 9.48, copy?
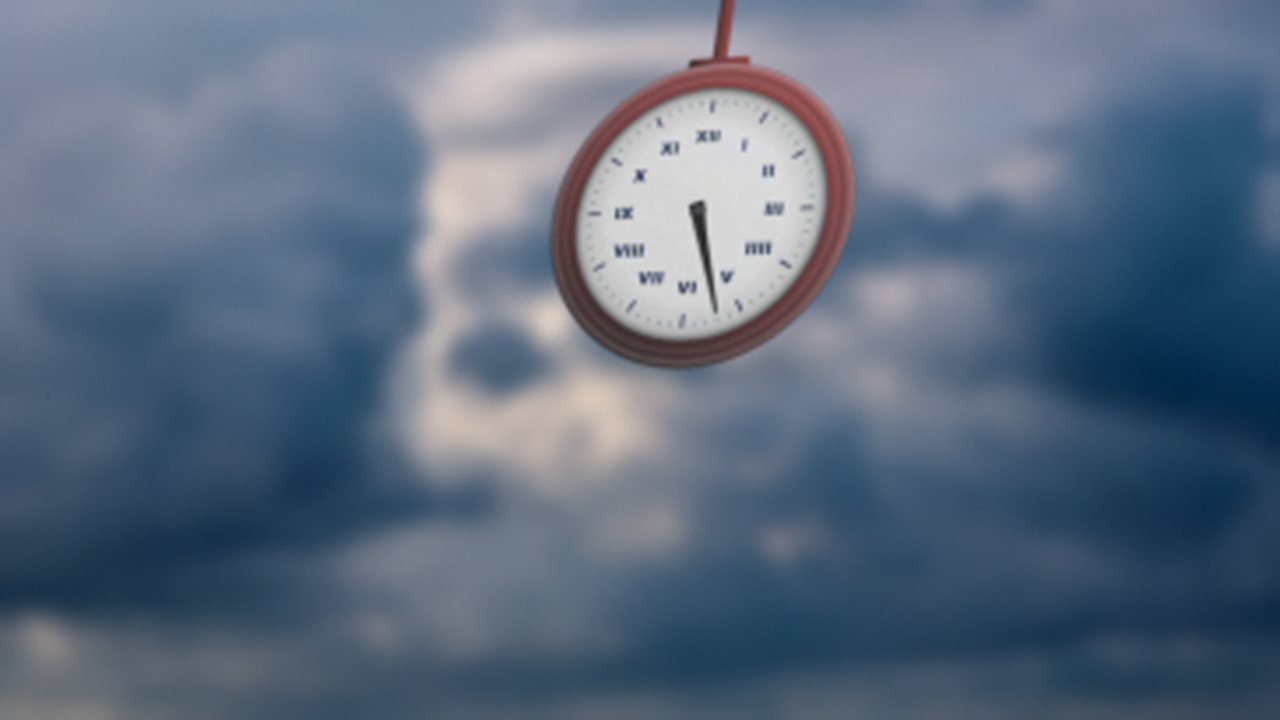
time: 5.27
